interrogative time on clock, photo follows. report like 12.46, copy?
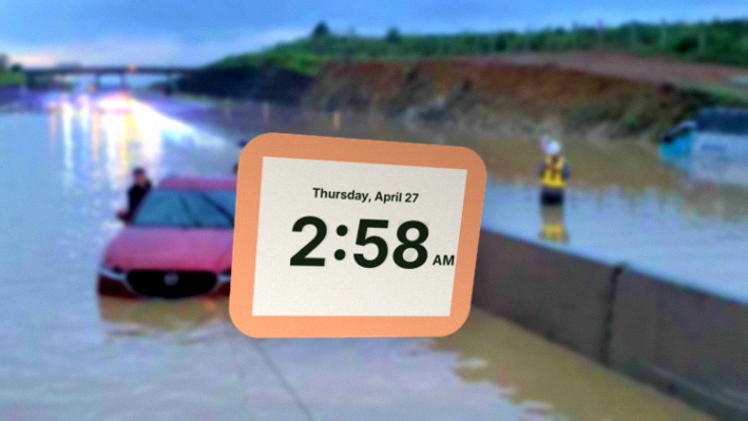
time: 2.58
